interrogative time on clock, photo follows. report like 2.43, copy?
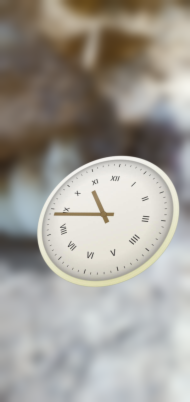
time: 10.44
